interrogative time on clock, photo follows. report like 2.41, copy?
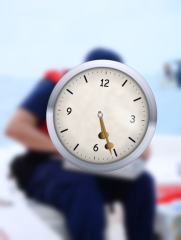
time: 5.26
